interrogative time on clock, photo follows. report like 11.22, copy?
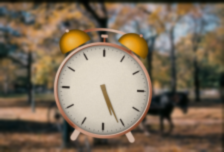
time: 5.26
